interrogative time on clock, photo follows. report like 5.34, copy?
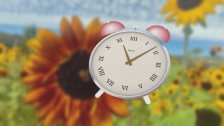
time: 11.08
